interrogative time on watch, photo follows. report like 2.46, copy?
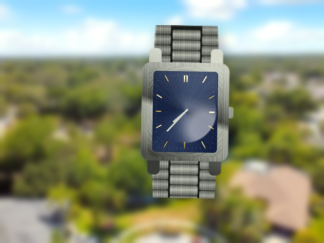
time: 7.37
